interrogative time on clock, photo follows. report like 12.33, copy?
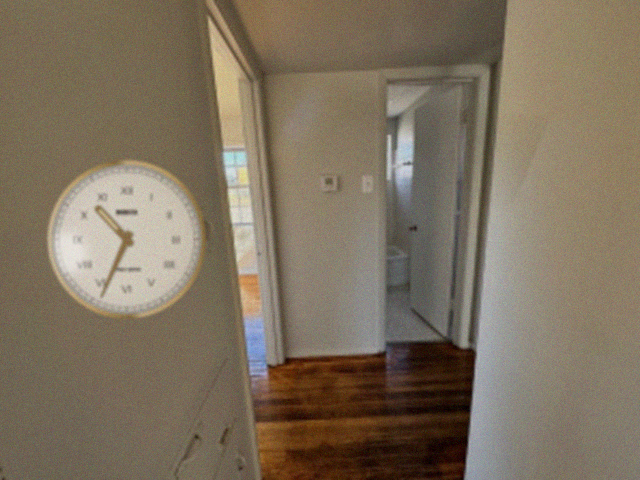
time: 10.34
